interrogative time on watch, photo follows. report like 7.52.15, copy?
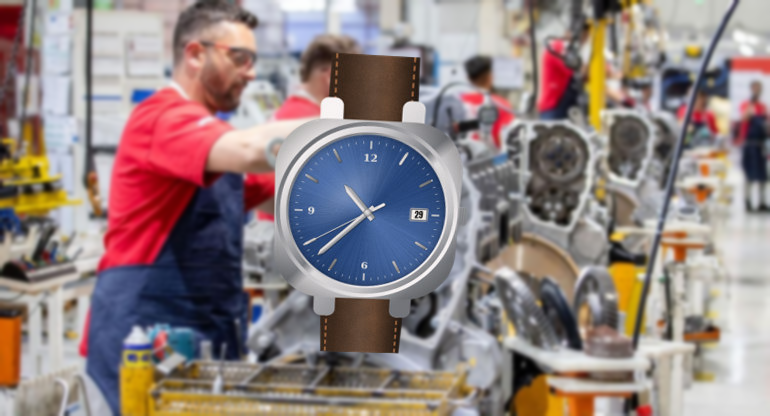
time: 10.37.40
